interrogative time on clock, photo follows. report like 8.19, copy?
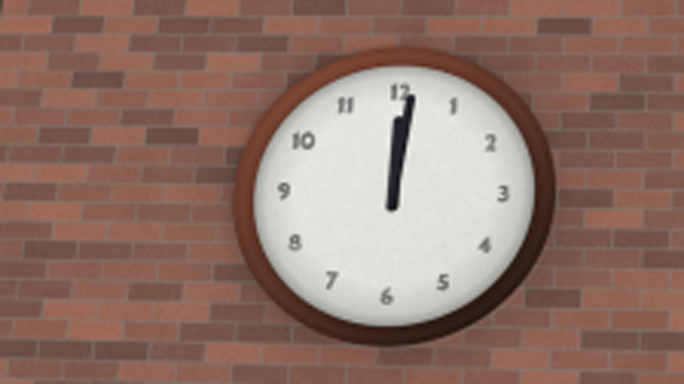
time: 12.01
